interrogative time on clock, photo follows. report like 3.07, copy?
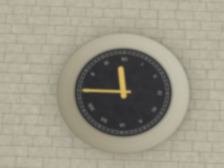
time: 11.45
